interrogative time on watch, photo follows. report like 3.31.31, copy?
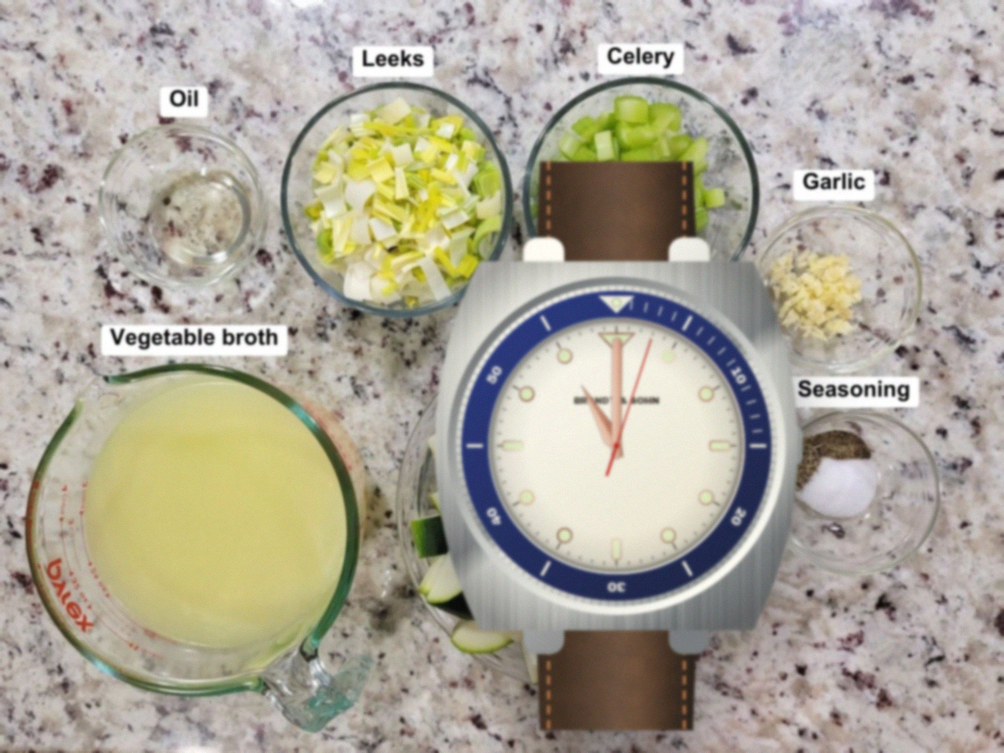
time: 11.00.03
